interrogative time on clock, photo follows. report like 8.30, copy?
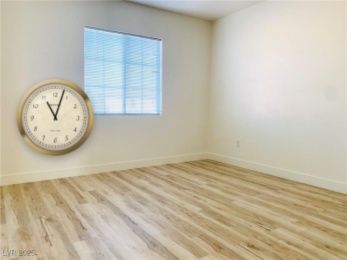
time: 11.03
